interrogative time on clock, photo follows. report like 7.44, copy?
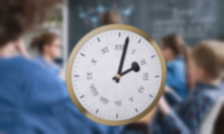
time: 2.02
